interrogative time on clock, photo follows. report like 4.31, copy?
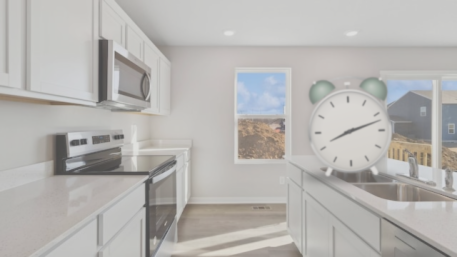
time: 8.12
